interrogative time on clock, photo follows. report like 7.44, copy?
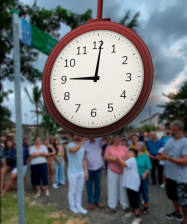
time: 9.01
